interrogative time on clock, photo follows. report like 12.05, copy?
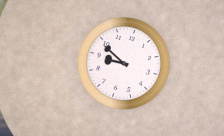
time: 8.49
